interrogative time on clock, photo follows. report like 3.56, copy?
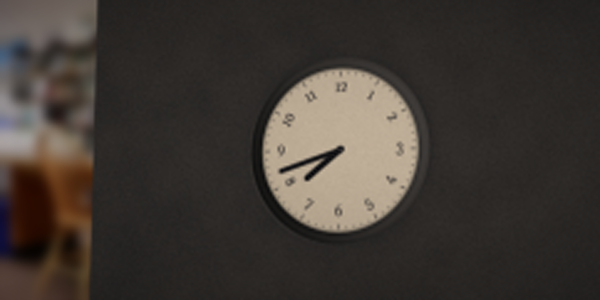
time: 7.42
